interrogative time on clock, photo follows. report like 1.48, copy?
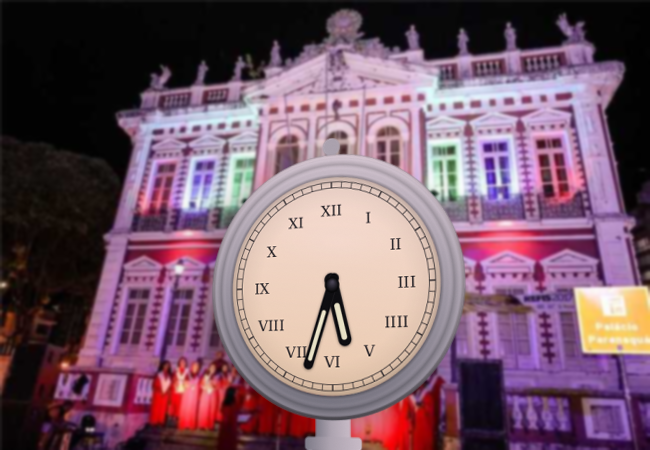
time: 5.33
